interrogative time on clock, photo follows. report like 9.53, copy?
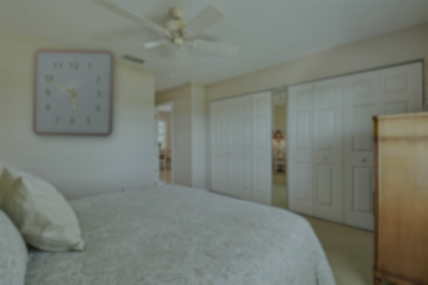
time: 5.49
